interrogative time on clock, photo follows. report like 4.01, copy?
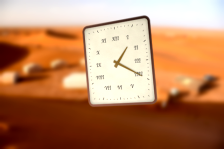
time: 1.20
